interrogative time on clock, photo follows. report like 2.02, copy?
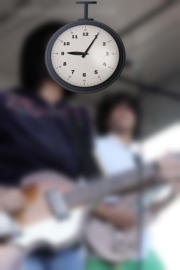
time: 9.05
